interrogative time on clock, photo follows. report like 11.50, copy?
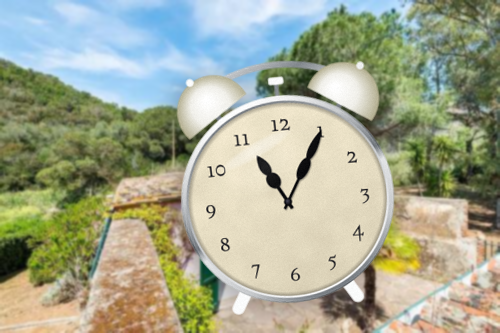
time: 11.05
